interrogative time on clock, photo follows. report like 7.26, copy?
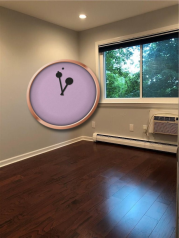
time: 12.58
